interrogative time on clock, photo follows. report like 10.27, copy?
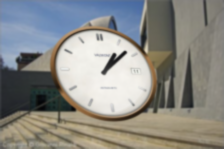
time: 1.08
